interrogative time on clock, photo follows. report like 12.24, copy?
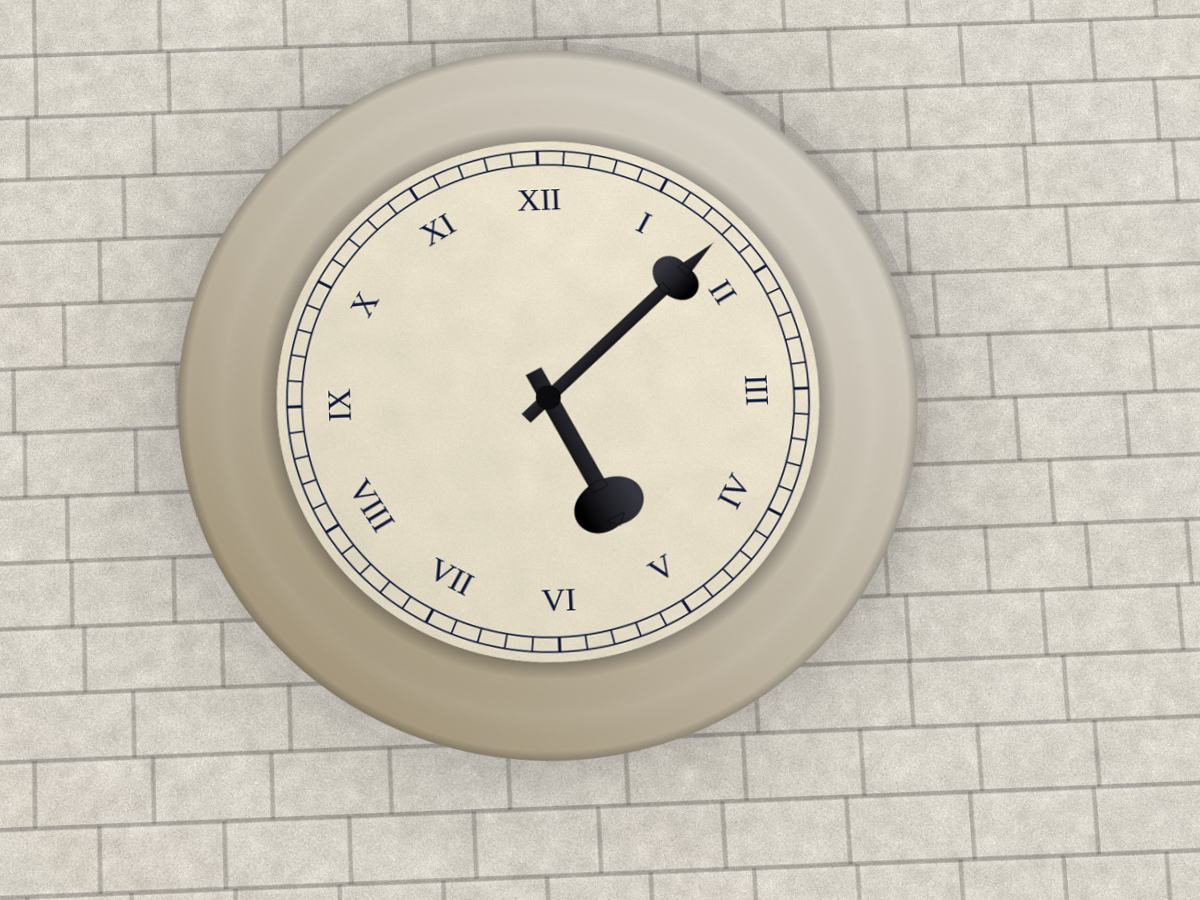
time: 5.08
